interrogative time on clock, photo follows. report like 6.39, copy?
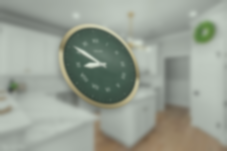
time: 8.51
